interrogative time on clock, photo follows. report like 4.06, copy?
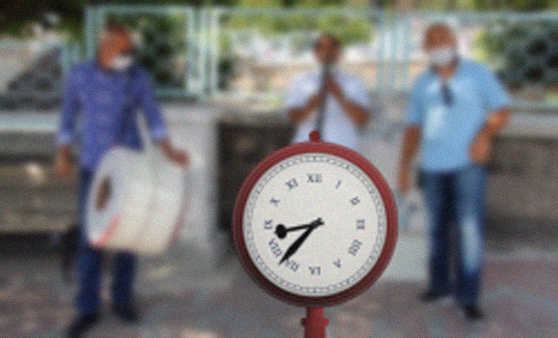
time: 8.37
